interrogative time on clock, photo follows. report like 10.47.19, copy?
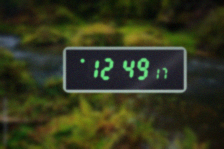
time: 12.49.17
